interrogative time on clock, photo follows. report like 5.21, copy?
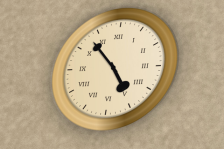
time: 4.53
